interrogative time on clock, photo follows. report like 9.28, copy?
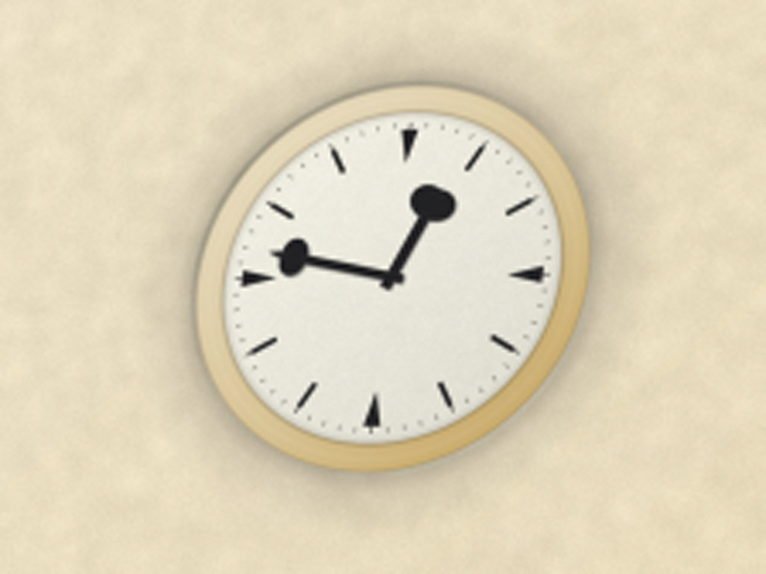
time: 12.47
